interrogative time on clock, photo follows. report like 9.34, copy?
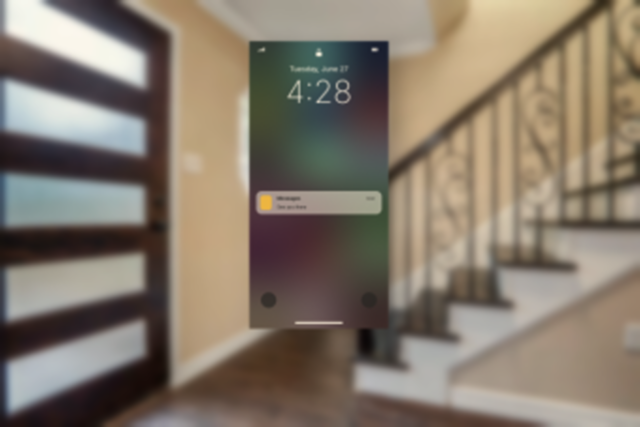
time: 4.28
